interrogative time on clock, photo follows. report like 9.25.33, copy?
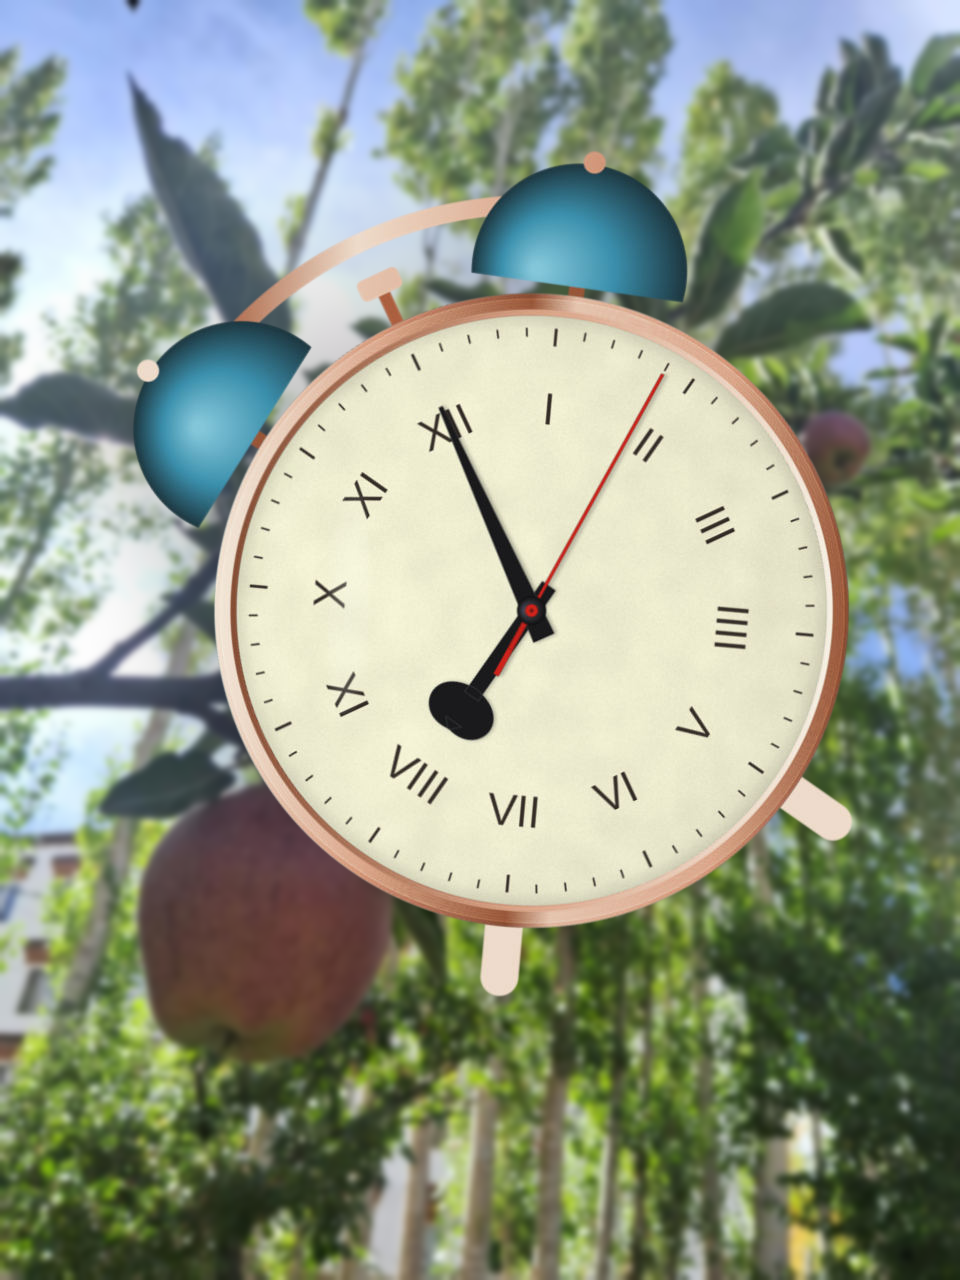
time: 8.00.09
